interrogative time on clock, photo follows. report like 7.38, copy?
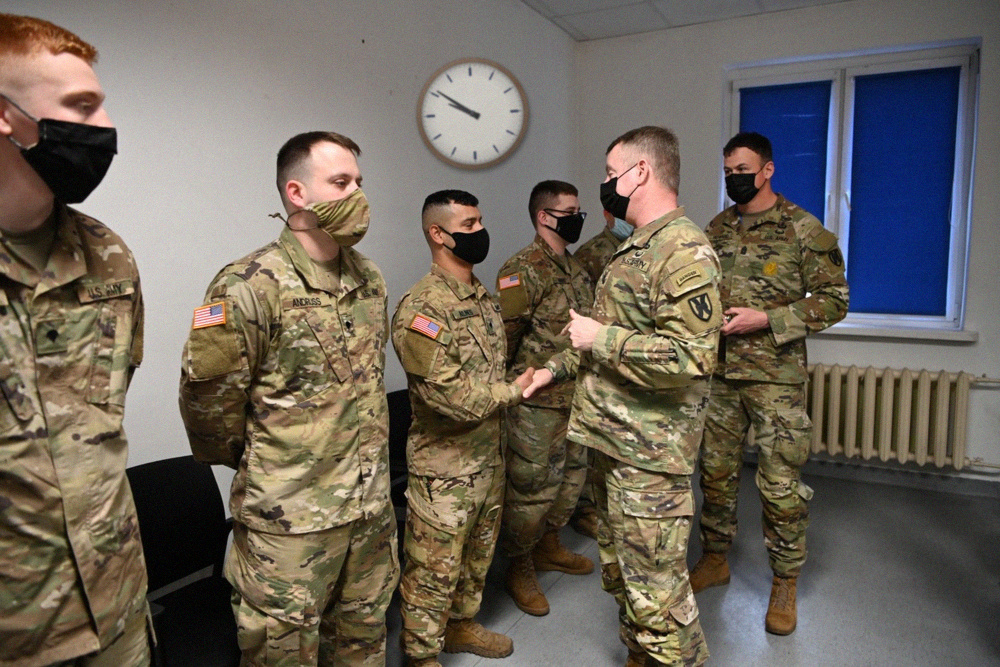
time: 9.51
